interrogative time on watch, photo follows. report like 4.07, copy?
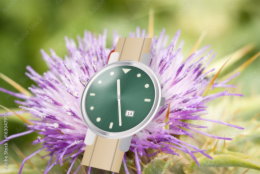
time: 11.27
